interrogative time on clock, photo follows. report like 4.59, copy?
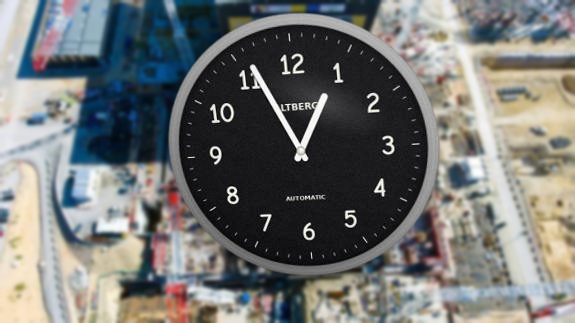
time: 12.56
